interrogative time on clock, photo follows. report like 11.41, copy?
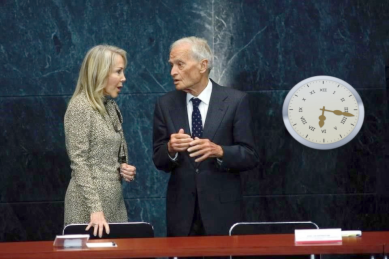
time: 6.17
